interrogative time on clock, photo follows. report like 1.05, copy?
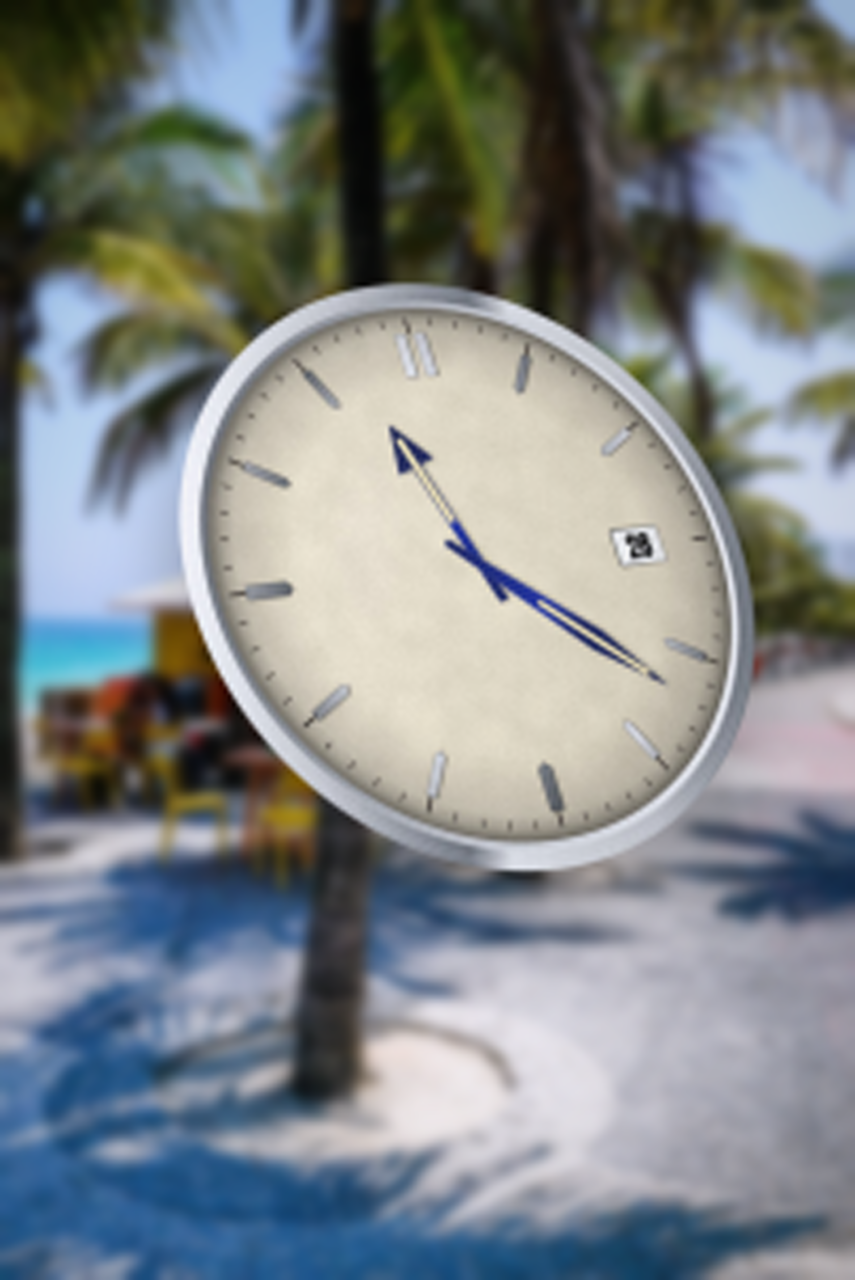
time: 11.22
